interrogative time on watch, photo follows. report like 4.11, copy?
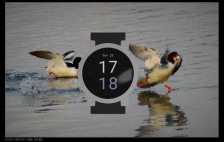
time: 17.18
